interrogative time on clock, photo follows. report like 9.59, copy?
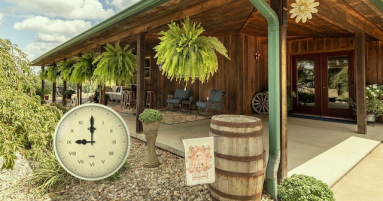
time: 9.00
